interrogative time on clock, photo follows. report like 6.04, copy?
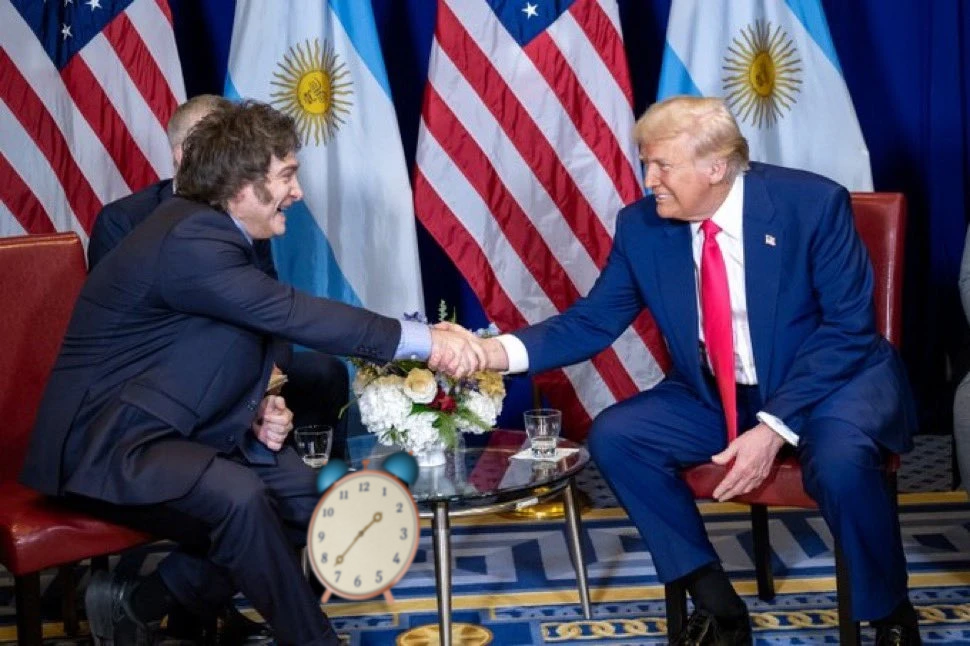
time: 1.37
